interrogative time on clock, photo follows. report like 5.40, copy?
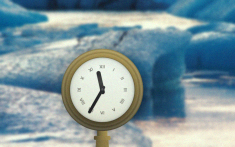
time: 11.35
